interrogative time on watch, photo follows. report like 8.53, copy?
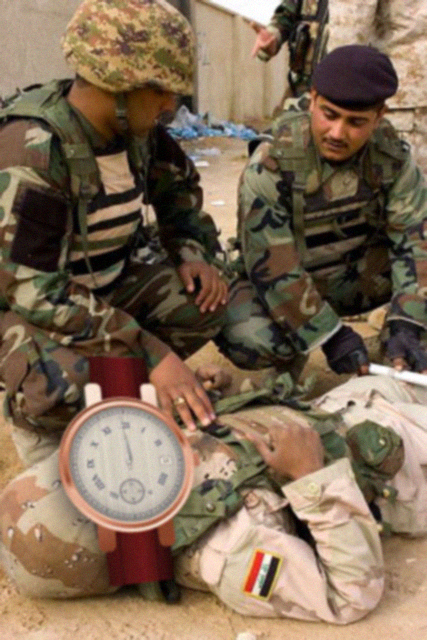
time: 11.59
